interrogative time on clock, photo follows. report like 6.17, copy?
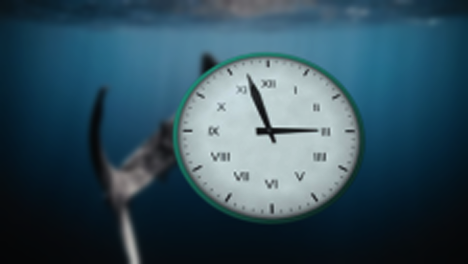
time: 2.57
